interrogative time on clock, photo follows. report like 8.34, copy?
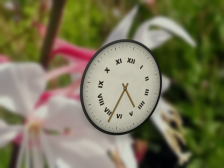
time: 4.33
